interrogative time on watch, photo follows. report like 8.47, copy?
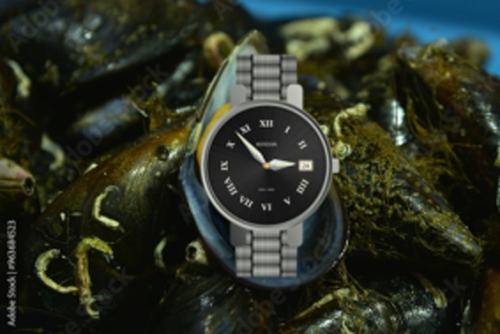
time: 2.53
